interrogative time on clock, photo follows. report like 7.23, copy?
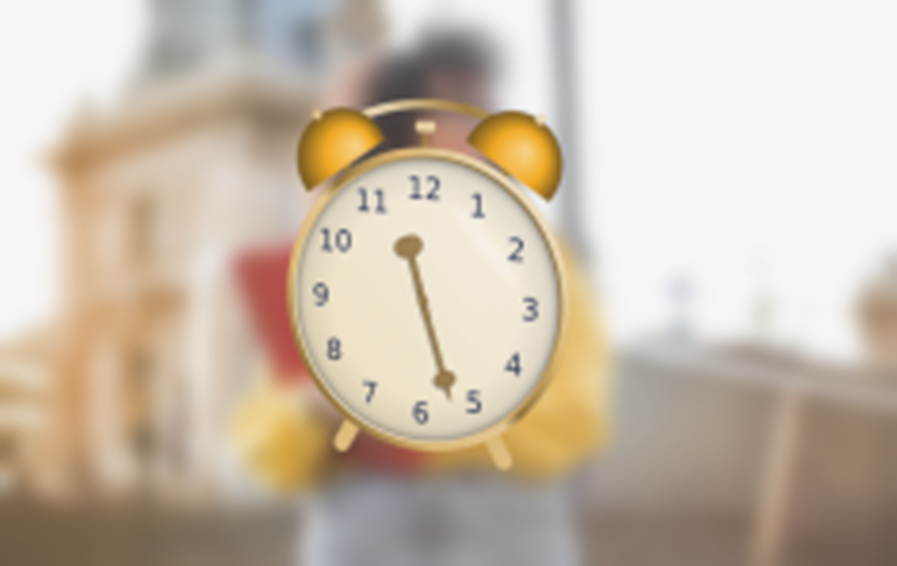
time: 11.27
